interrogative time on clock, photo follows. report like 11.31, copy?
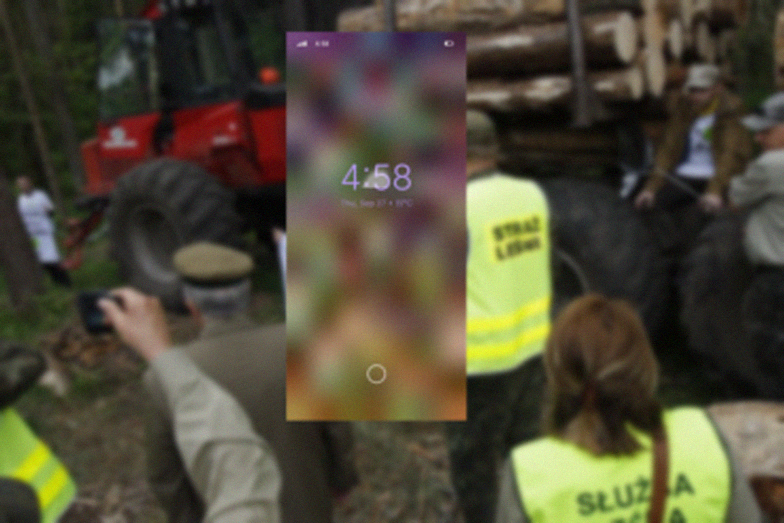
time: 4.58
